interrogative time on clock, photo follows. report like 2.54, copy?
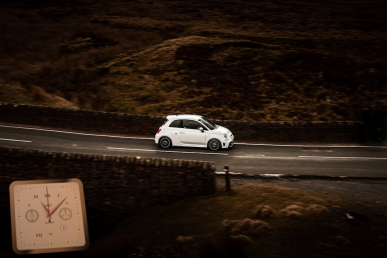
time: 11.08
